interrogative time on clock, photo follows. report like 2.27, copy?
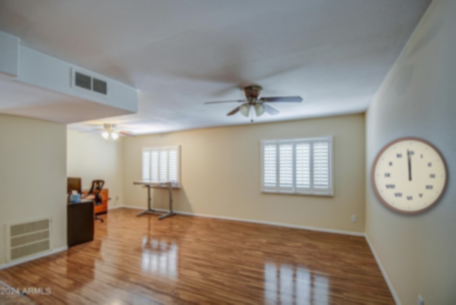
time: 11.59
